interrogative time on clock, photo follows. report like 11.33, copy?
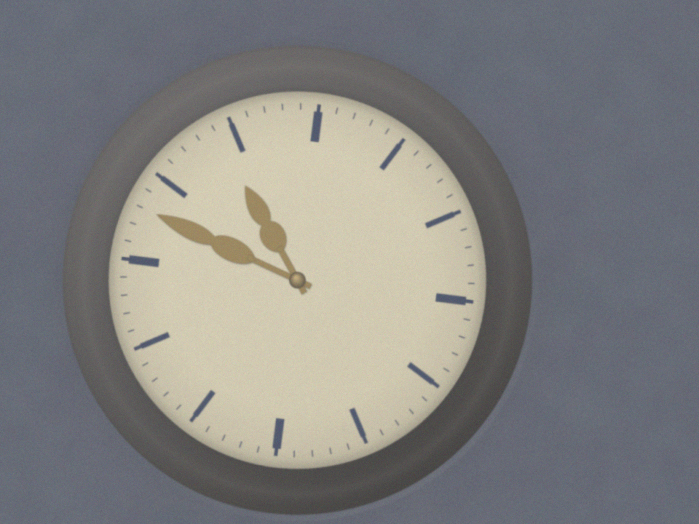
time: 10.48
